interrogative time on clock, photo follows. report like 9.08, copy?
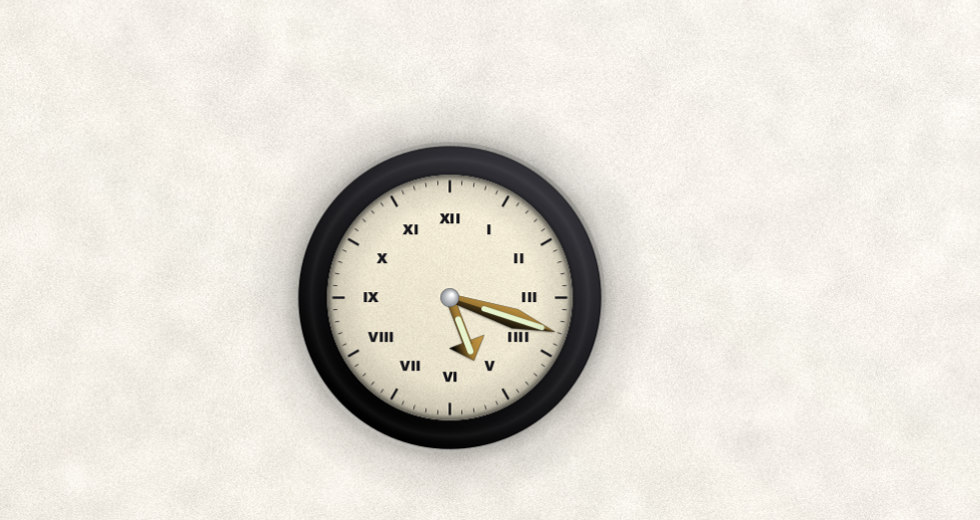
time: 5.18
